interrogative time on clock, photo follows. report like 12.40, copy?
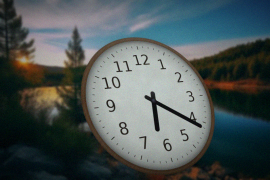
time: 6.21
